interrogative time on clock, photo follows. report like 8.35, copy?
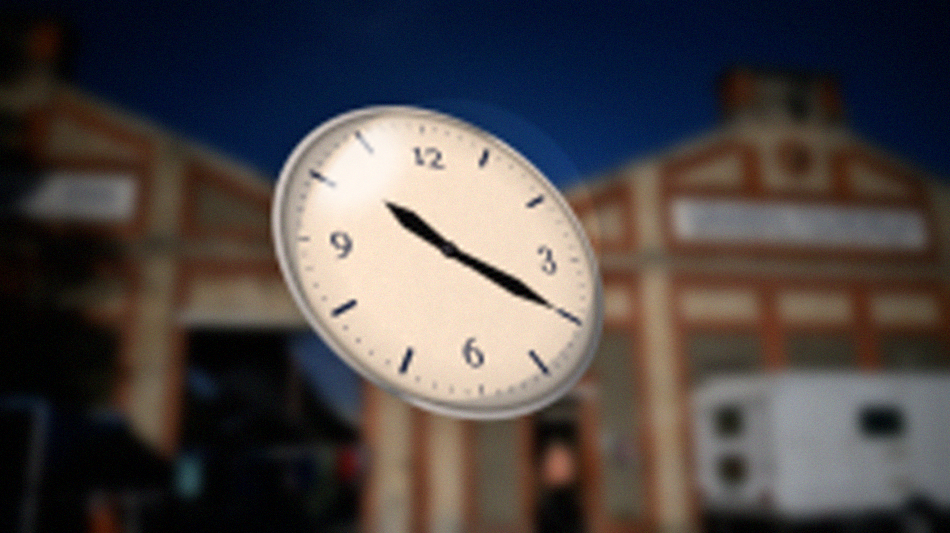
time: 10.20
